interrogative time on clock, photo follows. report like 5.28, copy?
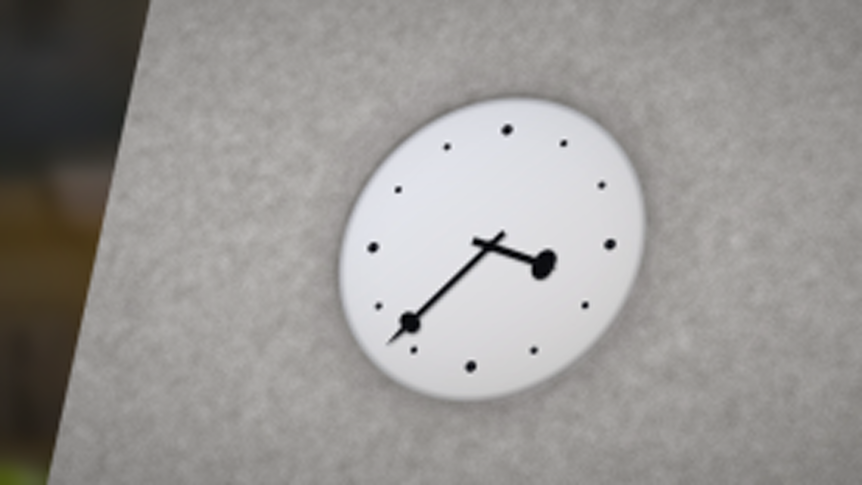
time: 3.37
